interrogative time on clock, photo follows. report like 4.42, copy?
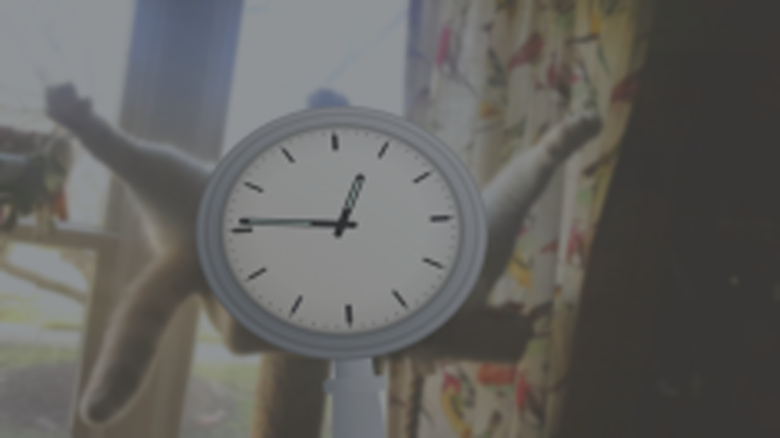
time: 12.46
